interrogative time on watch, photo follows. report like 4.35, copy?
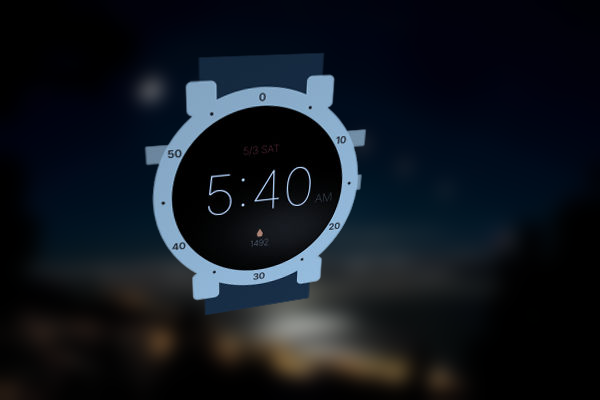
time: 5.40
